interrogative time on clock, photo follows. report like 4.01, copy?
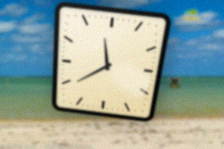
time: 11.39
